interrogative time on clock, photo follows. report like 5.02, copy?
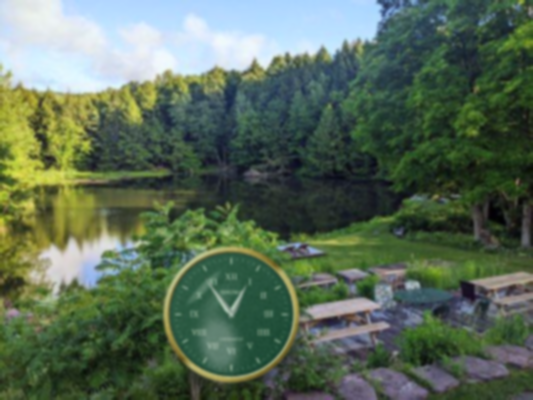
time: 12.54
